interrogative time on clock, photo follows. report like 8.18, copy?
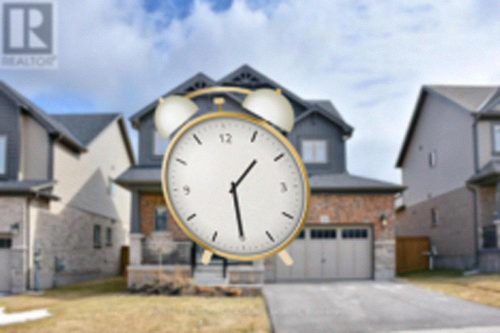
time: 1.30
